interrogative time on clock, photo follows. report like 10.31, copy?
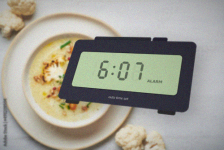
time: 6.07
